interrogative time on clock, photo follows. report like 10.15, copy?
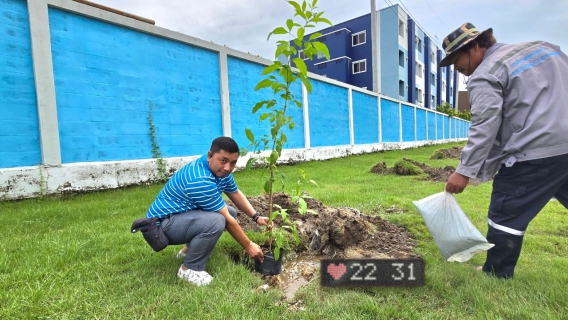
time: 22.31
